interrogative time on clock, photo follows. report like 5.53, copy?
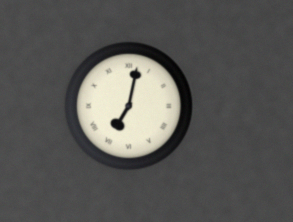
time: 7.02
